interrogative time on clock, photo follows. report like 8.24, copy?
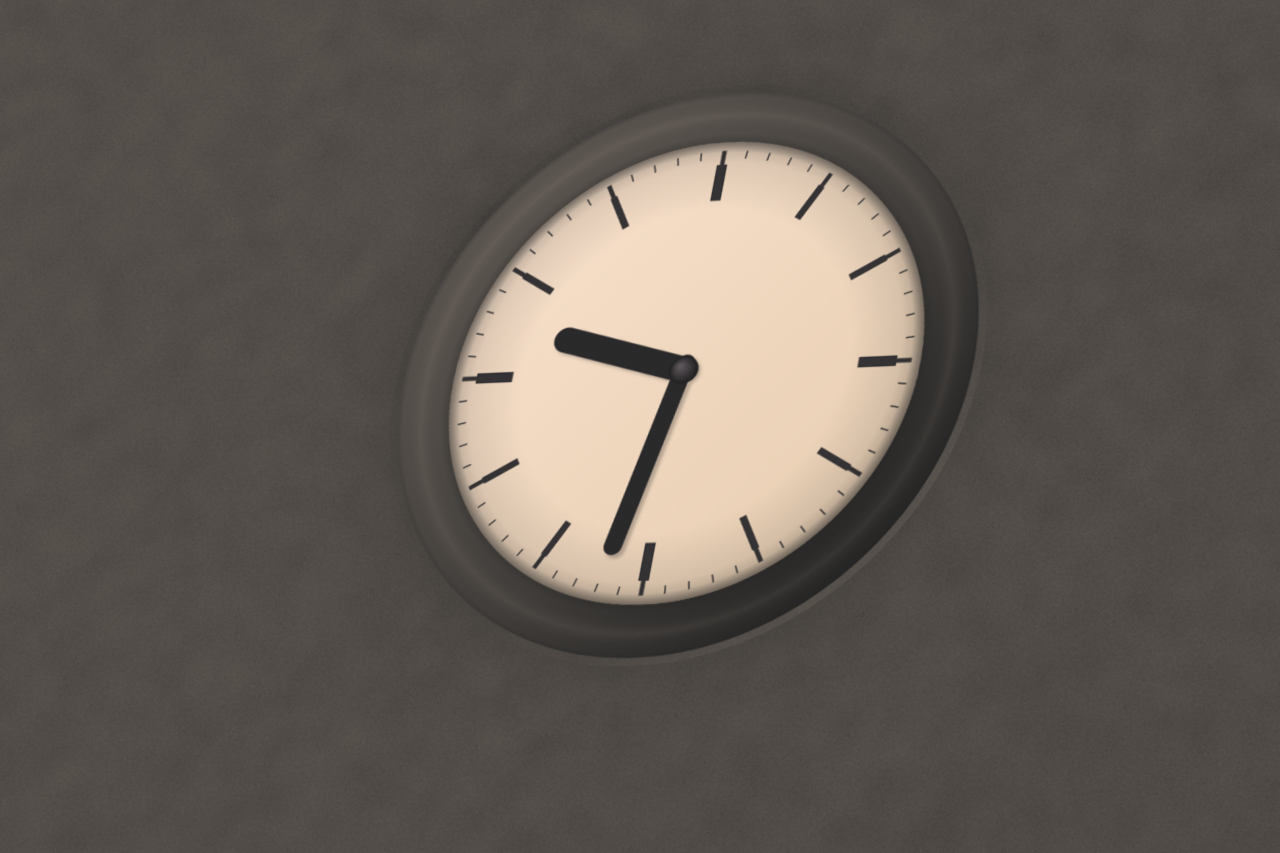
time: 9.32
